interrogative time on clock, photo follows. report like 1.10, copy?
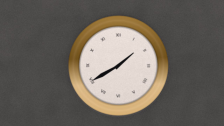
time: 1.40
